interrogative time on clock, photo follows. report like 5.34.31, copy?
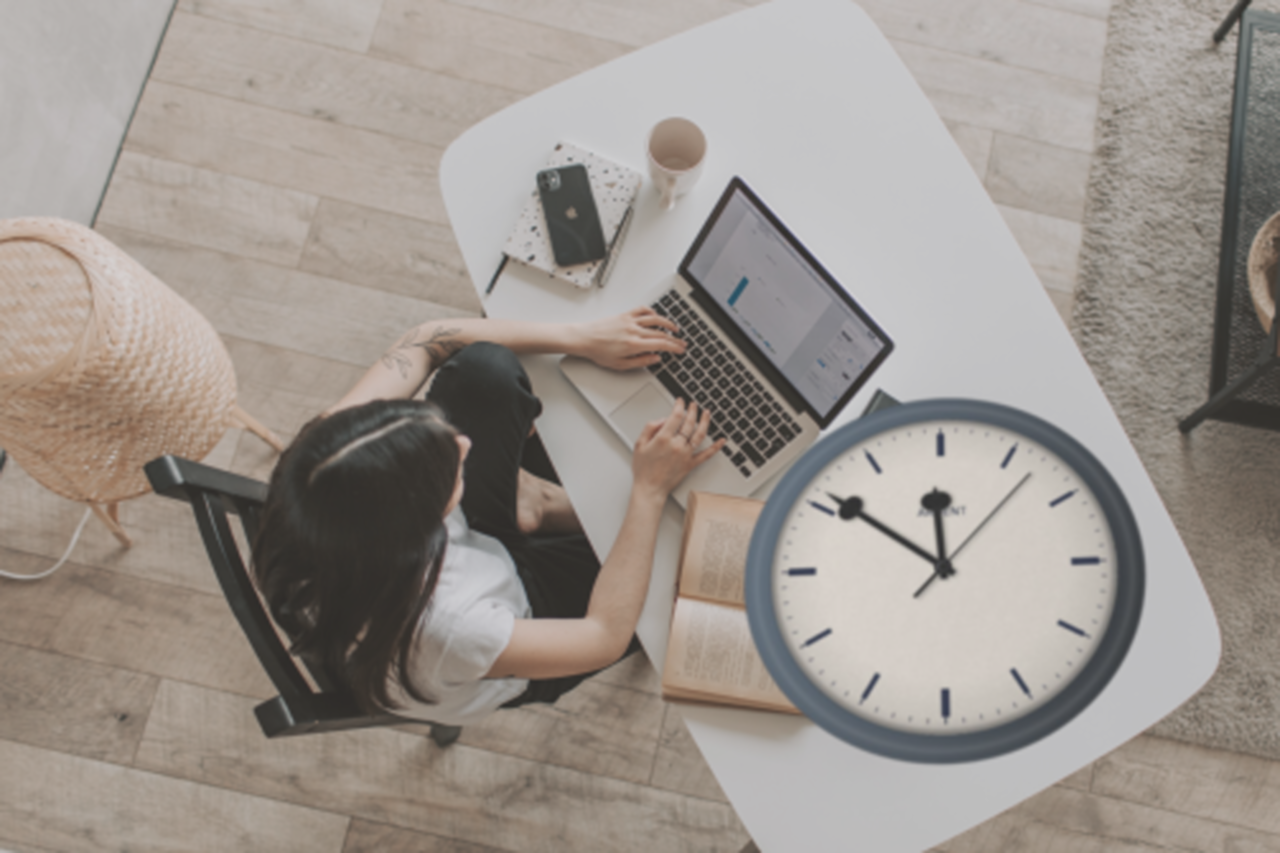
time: 11.51.07
